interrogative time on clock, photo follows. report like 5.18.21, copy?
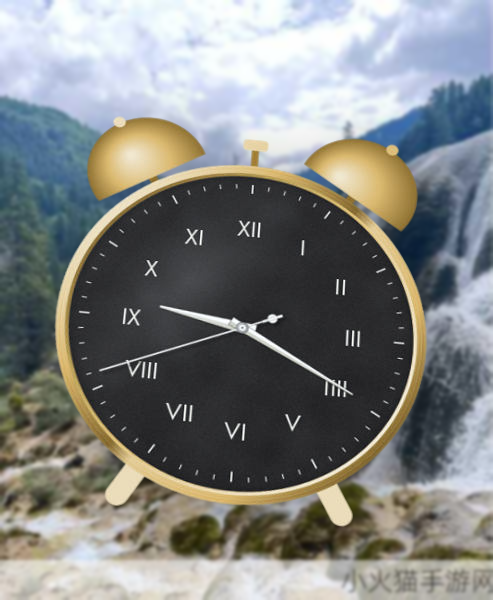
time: 9.19.41
